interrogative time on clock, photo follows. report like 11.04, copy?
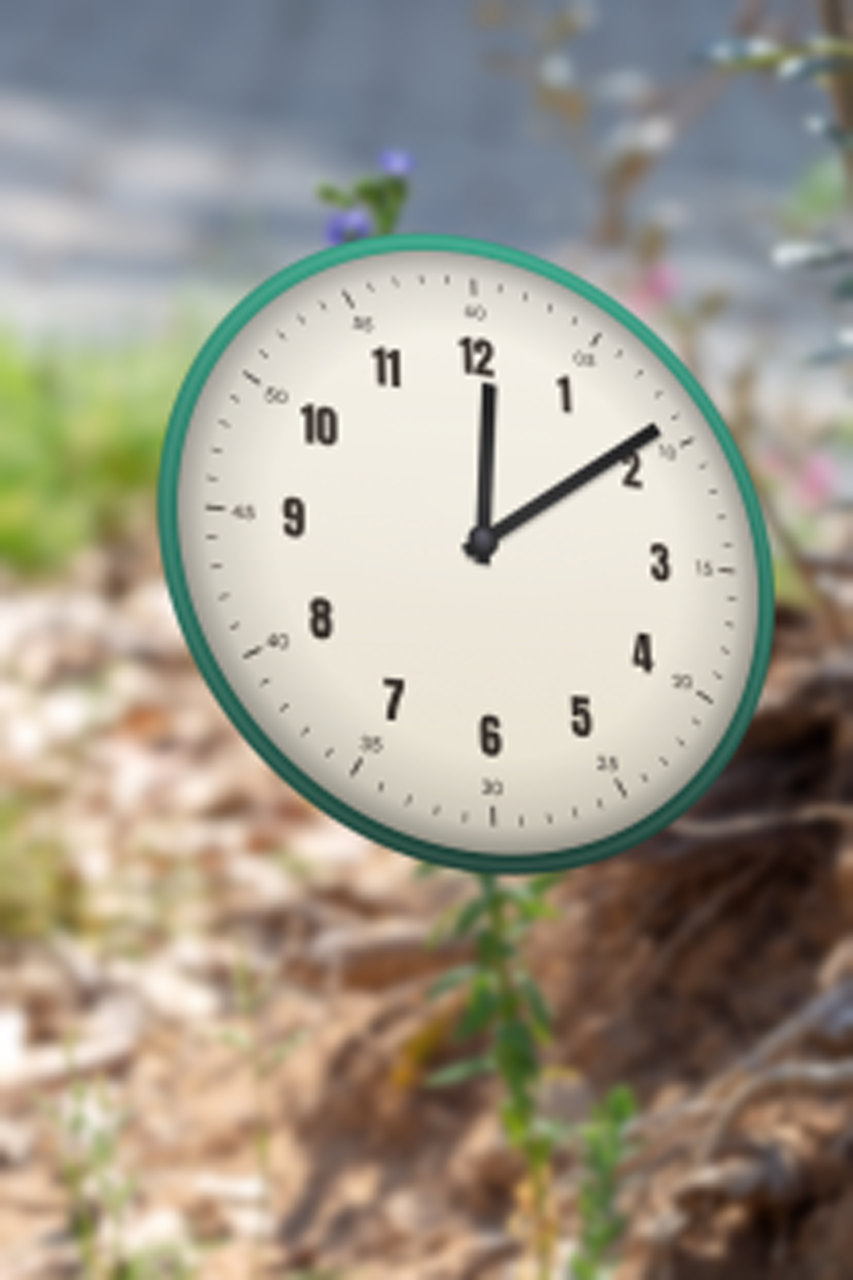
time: 12.09
